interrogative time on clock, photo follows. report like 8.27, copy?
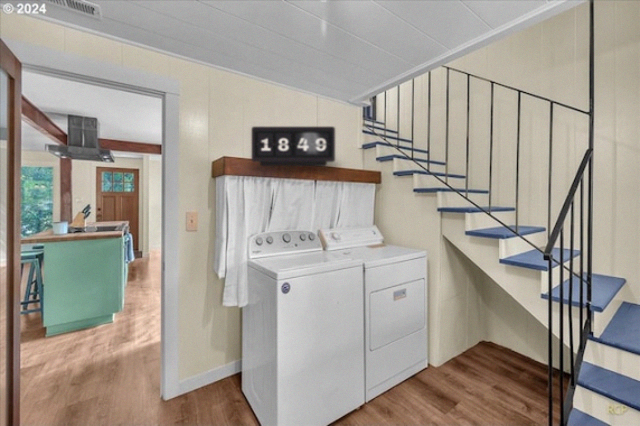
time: 18.49
